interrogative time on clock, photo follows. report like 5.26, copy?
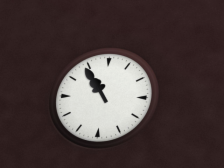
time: 10.54
